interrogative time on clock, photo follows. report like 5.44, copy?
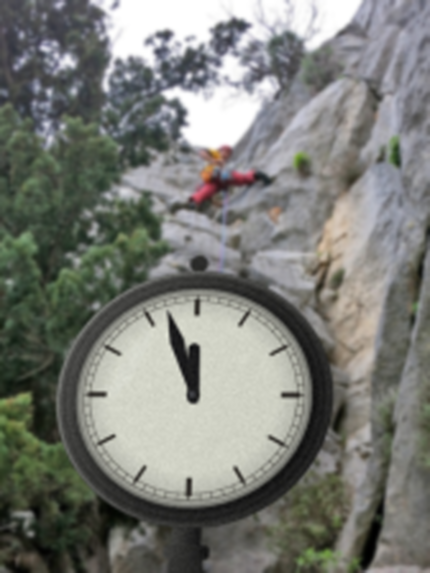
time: 11.57
